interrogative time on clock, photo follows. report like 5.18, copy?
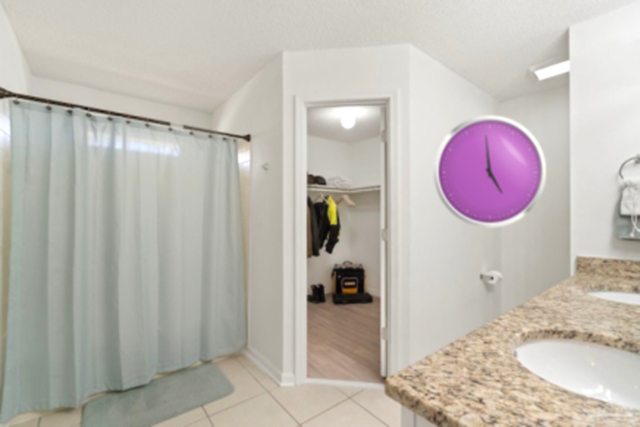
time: 4.59
